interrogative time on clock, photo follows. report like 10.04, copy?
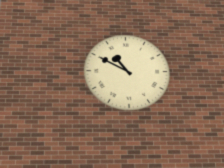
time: 10.50
